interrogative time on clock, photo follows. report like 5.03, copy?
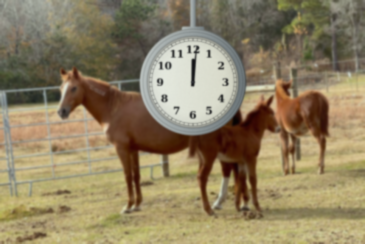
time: 12.01
